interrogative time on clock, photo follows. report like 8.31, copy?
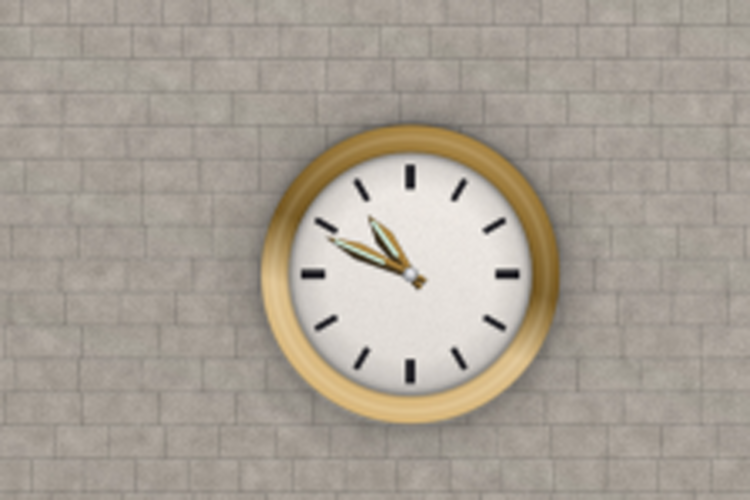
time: 10.49
